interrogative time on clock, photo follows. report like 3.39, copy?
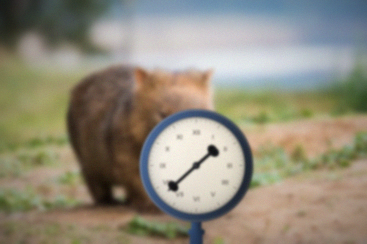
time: 1.38
